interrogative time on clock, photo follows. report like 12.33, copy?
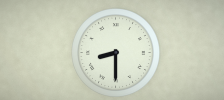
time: 8.30
